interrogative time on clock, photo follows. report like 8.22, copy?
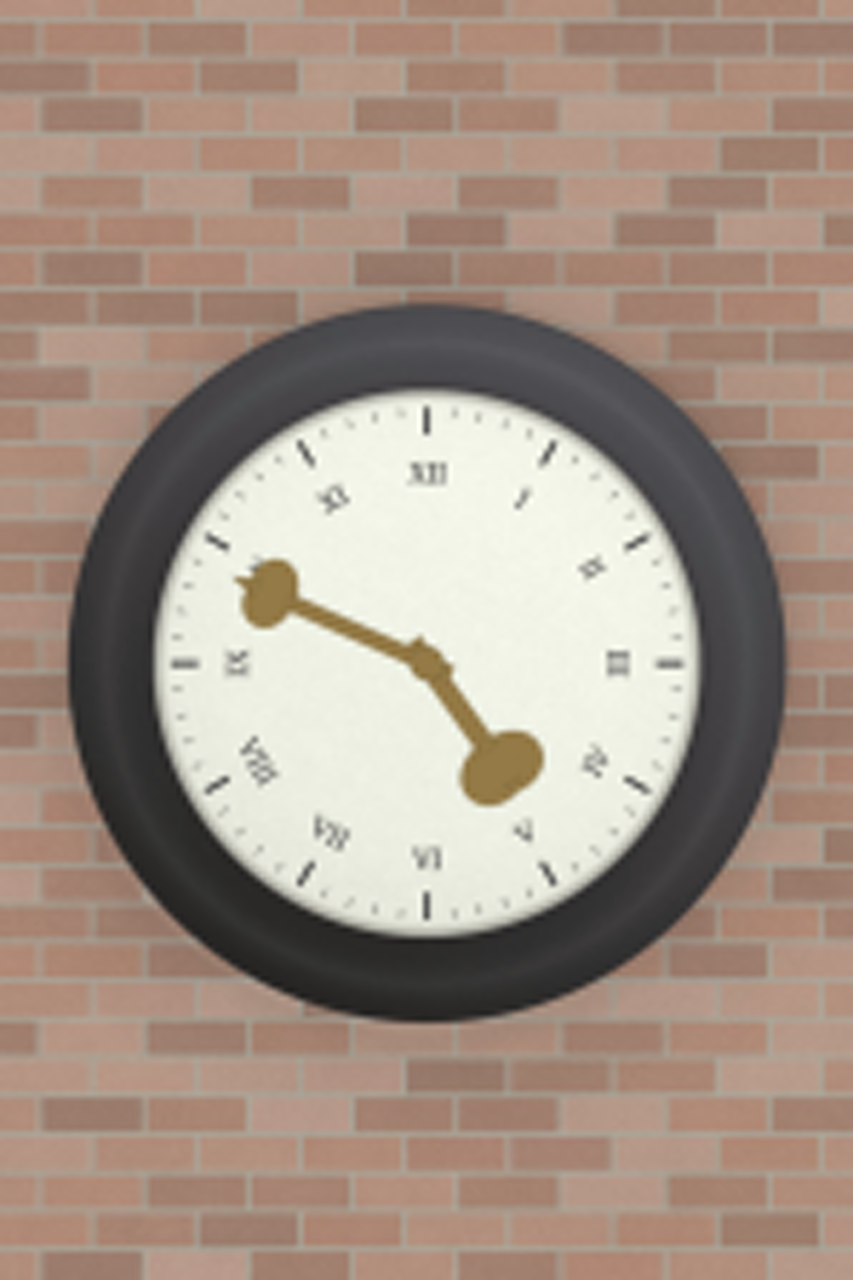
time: 4.49
